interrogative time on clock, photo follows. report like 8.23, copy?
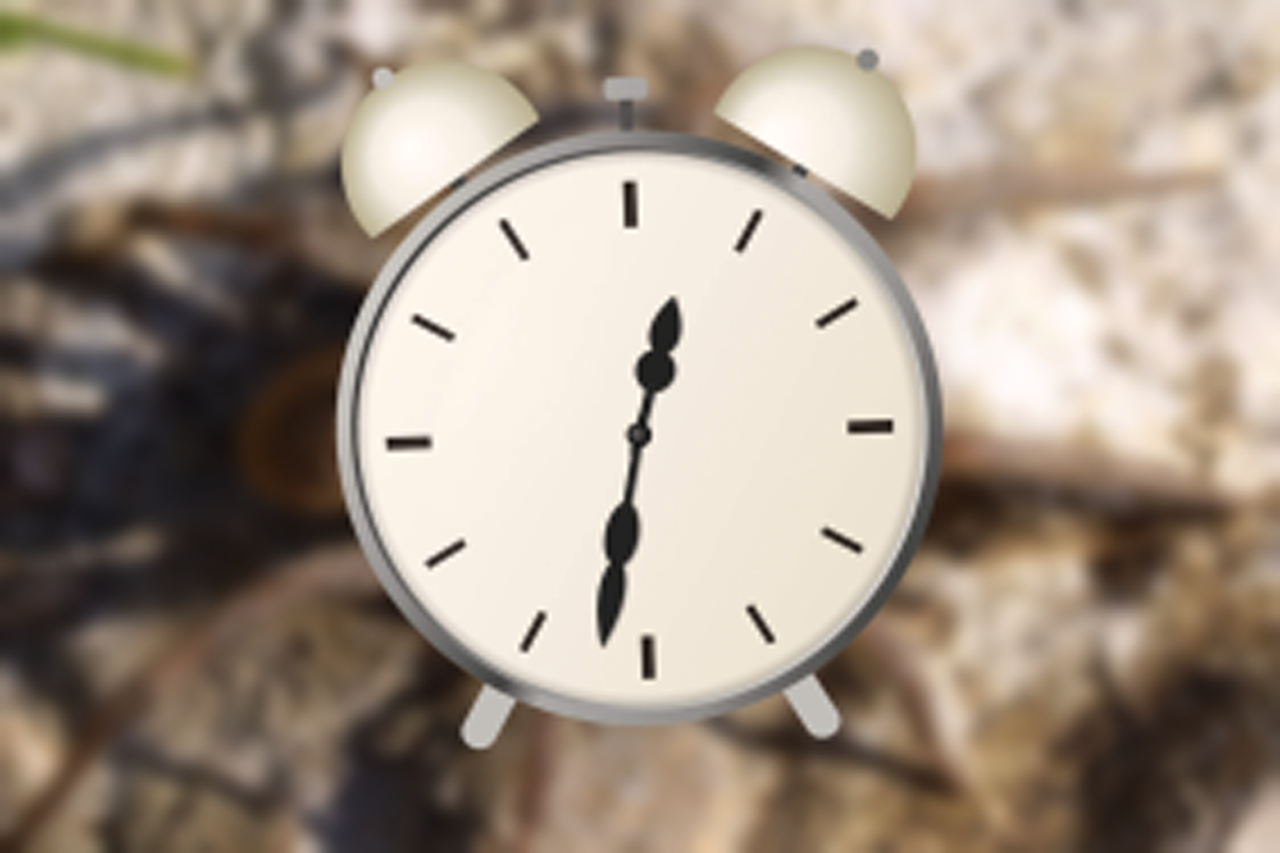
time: 12.32
